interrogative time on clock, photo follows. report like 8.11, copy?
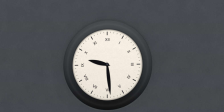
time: 9.29
